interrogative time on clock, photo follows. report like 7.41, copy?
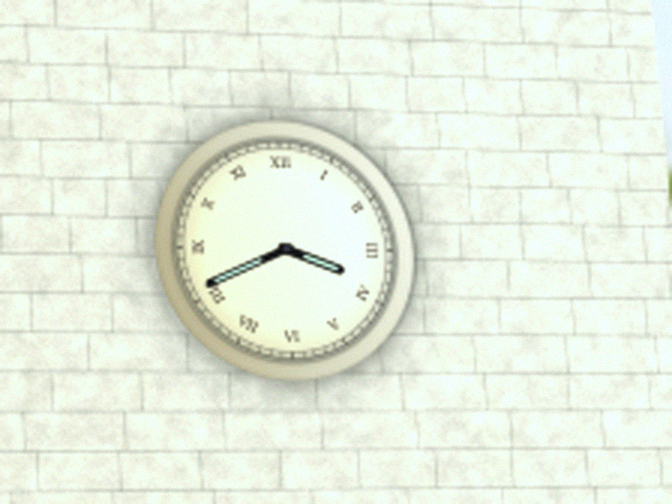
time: 3.41
